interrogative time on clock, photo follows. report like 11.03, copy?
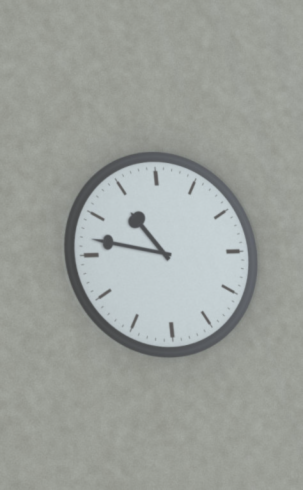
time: 10.47
